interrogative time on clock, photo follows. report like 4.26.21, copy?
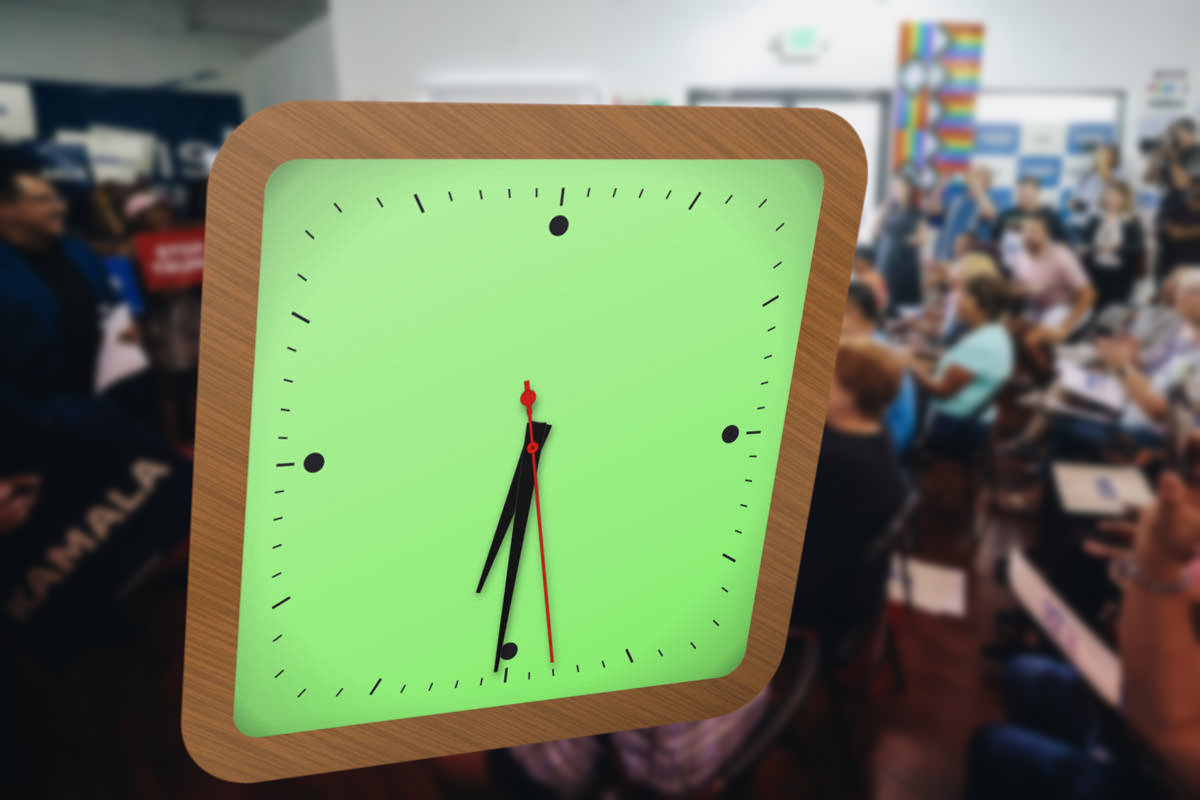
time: 6.30.28
